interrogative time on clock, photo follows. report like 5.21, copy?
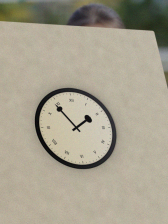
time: 1.54
